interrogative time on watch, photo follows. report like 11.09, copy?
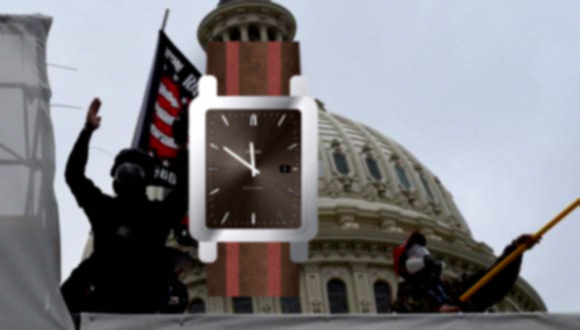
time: 11.51
